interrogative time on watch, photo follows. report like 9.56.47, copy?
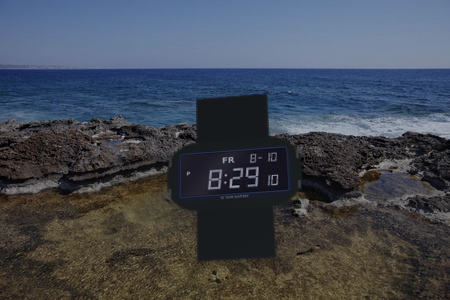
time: 8.29.10
